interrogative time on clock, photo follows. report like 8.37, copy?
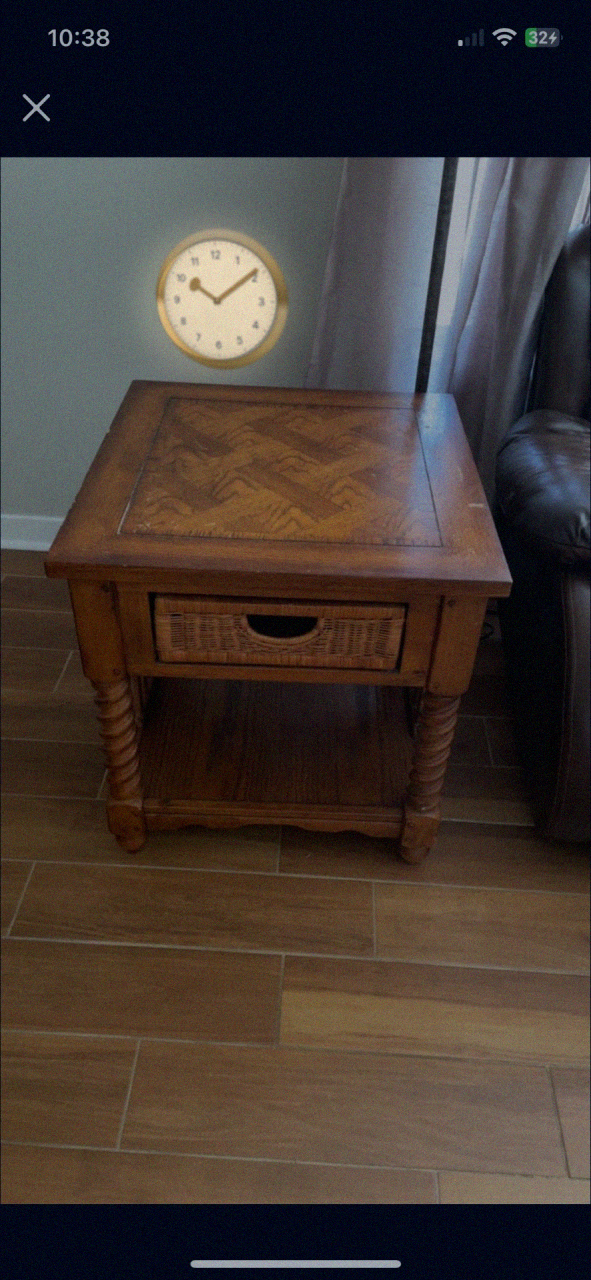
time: 10.09
